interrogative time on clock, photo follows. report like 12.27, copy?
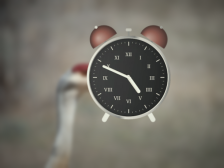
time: 4.49
